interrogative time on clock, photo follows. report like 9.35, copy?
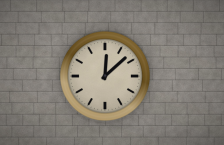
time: 12.08
